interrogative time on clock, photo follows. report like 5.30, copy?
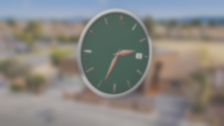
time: 2.34
